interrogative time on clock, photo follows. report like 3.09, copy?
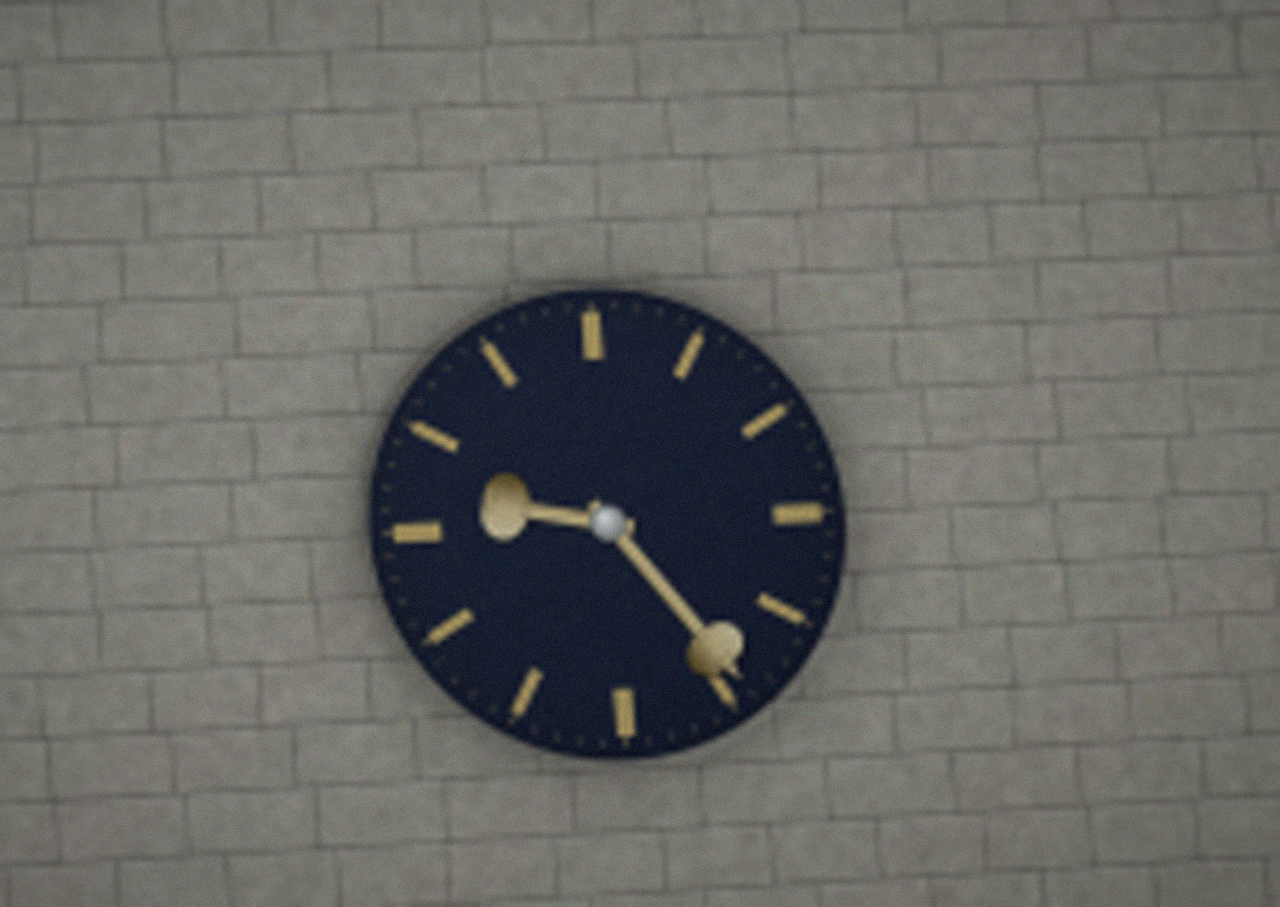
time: 9.24
